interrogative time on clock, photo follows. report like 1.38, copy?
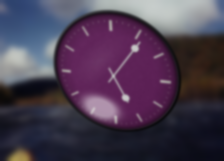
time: 5.06
